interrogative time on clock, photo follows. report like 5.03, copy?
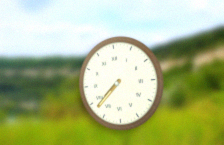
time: 7.38
